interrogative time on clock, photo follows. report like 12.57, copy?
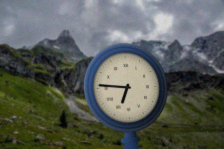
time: 6.46
